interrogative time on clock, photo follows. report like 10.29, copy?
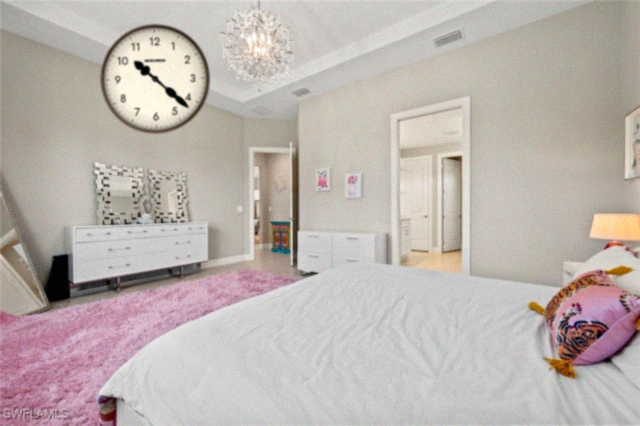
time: 10.22
